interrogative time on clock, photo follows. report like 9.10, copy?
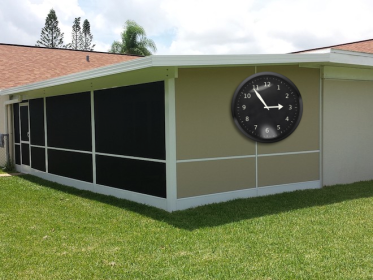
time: 2.54
